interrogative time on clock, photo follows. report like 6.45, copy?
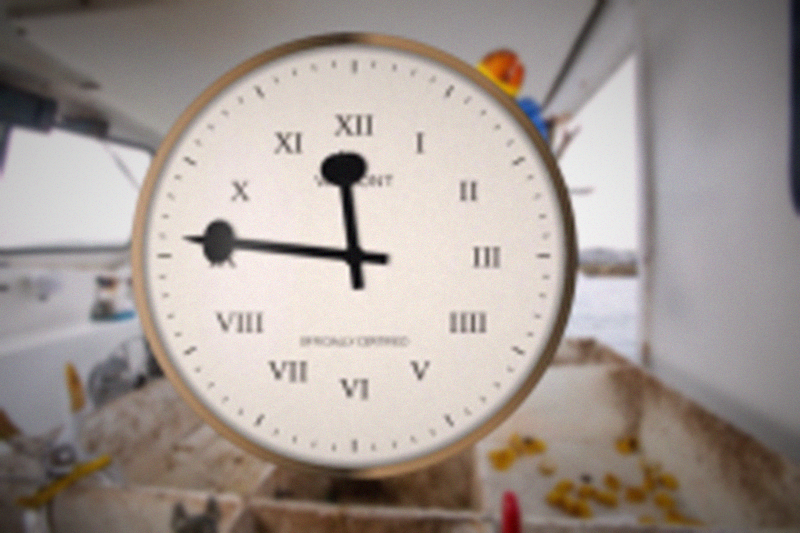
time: 11.46
